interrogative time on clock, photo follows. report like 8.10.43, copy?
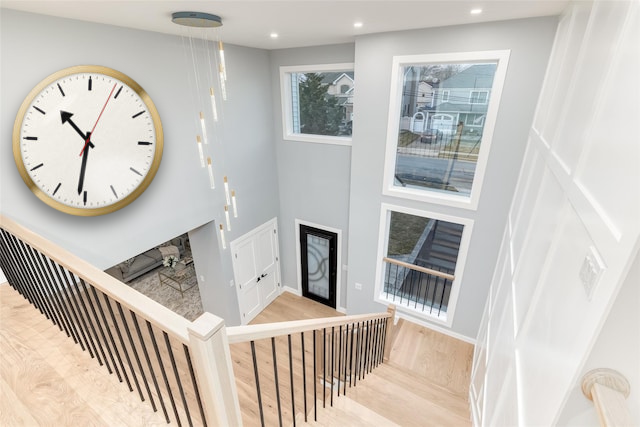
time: 10.31.04
